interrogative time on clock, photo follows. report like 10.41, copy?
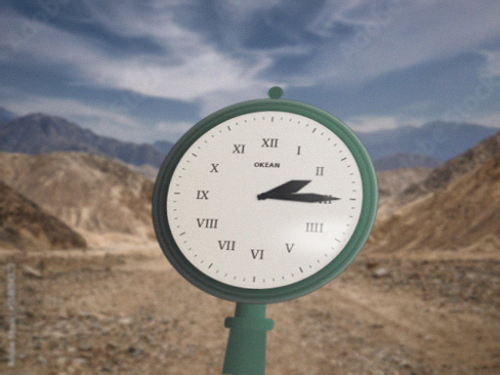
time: 2.15
